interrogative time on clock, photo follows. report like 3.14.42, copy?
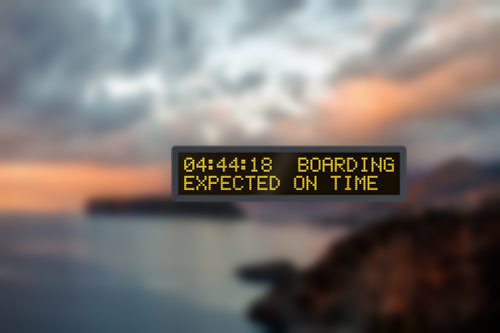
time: 4.44.18
